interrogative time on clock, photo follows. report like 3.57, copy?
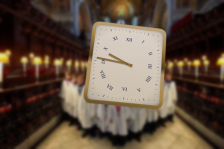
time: 9.46
